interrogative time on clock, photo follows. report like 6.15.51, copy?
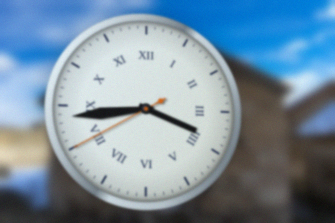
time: 3.43.40
